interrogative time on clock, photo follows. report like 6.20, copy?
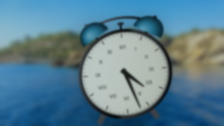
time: 4.27
